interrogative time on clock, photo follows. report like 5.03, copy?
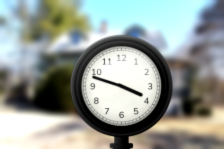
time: 3.48
